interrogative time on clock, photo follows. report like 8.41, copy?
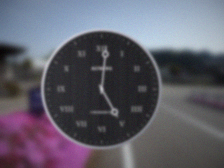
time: 5.01
